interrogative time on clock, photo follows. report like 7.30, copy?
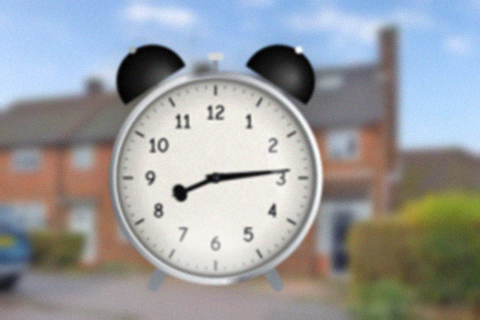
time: 8.14
